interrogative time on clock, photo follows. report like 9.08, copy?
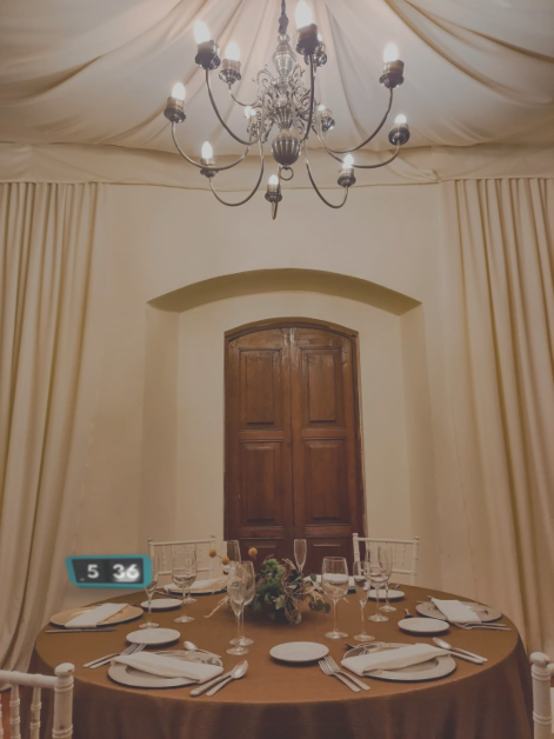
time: 5.36
